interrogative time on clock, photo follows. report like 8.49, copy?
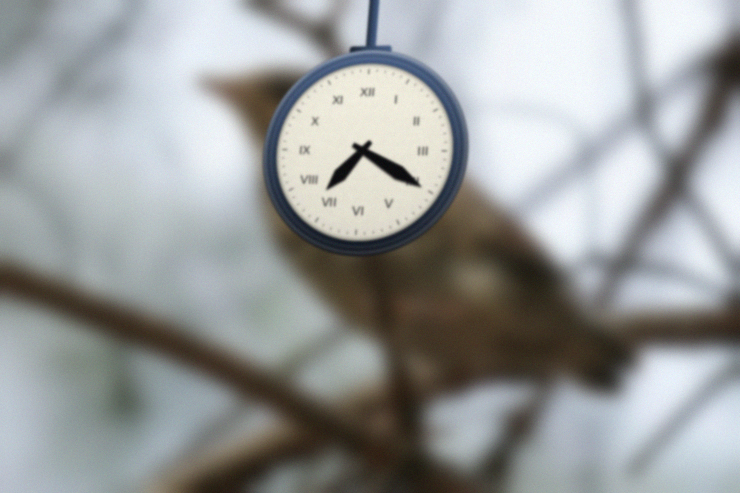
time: 7.20
